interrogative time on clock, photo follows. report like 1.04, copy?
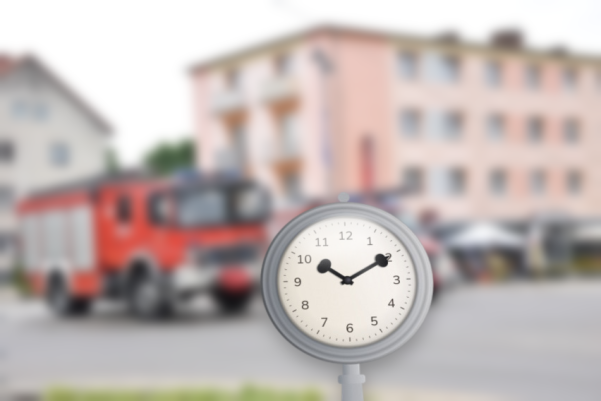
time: 10.10
